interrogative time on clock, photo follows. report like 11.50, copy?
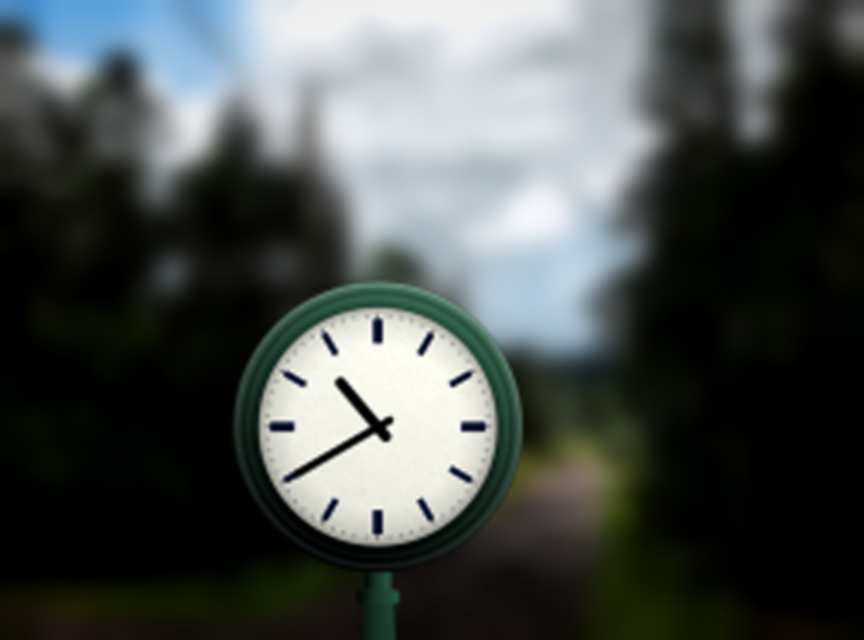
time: 10.40
